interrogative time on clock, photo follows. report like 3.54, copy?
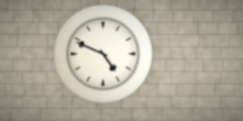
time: 4.49
